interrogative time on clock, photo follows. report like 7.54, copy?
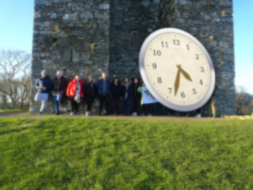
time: 4.33
